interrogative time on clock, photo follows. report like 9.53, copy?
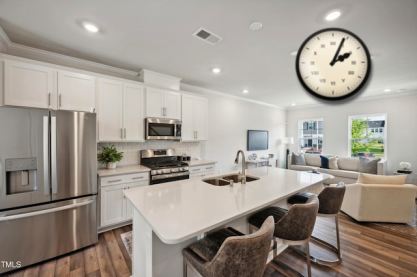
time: 2.04
